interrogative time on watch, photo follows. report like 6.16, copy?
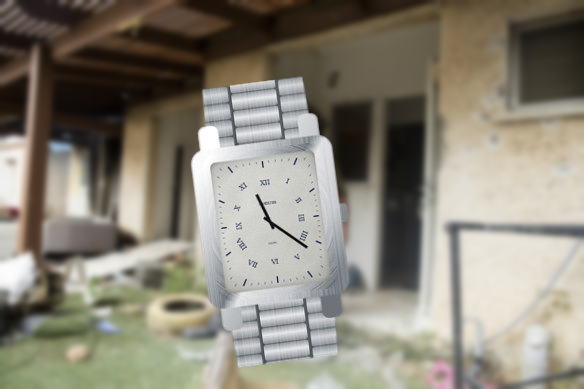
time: 11.22
